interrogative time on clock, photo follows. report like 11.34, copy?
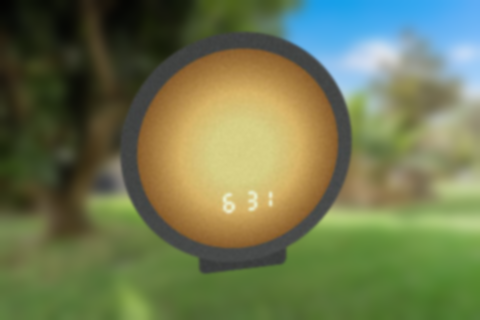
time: 6.31
